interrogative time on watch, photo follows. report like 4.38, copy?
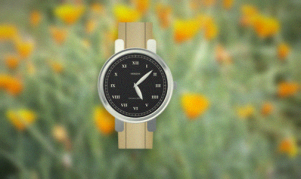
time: 5.08
